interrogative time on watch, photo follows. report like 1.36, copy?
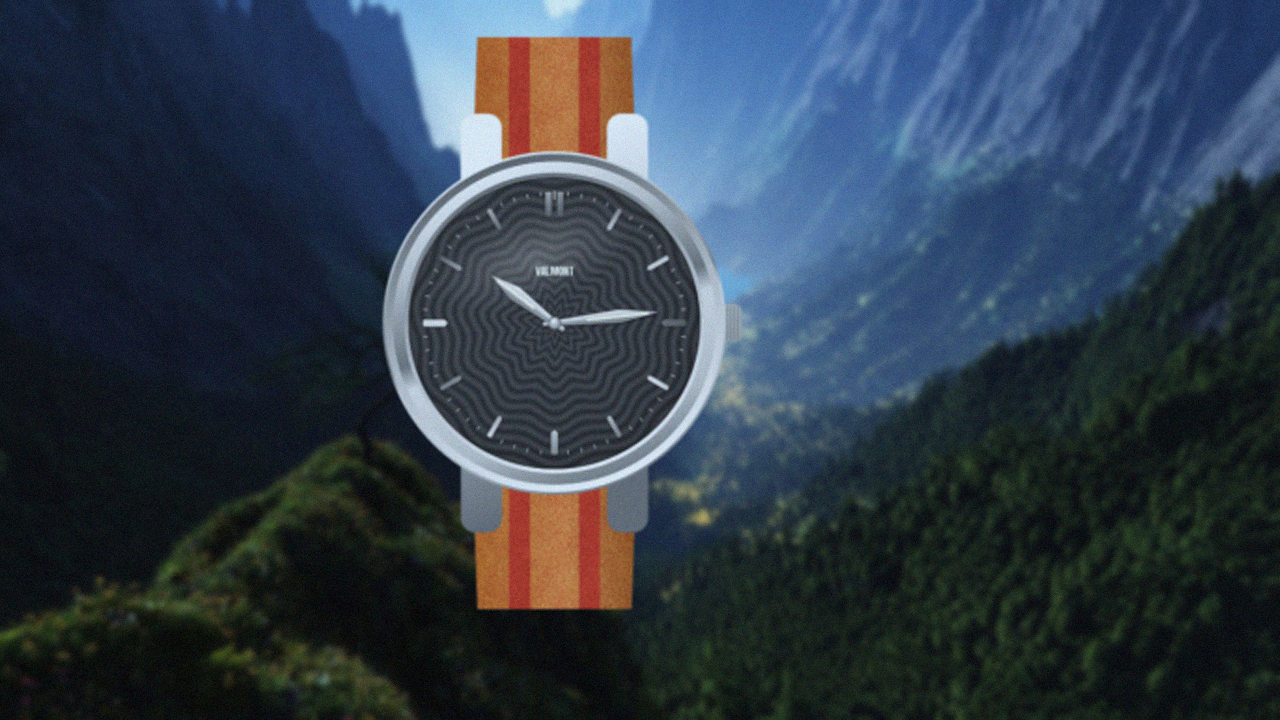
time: 10.14
